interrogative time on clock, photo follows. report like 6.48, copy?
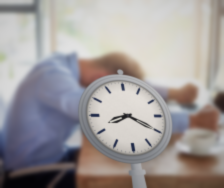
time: 8.20
